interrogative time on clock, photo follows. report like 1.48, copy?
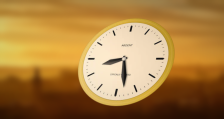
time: 8.28
